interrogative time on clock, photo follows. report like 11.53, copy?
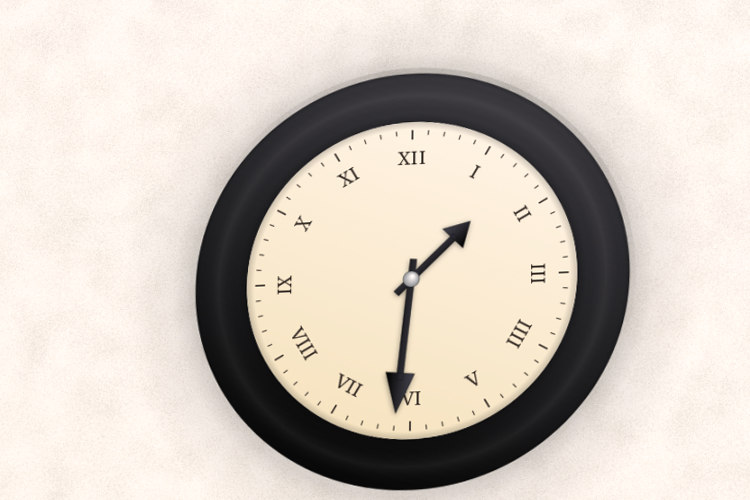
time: 1.31
